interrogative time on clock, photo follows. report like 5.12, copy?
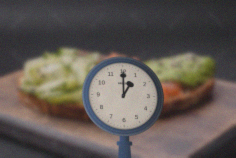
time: 1.00
